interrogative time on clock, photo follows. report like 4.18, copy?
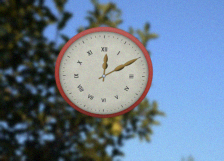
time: 12.10
